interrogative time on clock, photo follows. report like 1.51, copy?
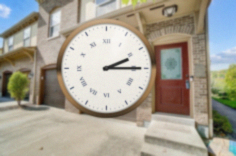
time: 2.15
